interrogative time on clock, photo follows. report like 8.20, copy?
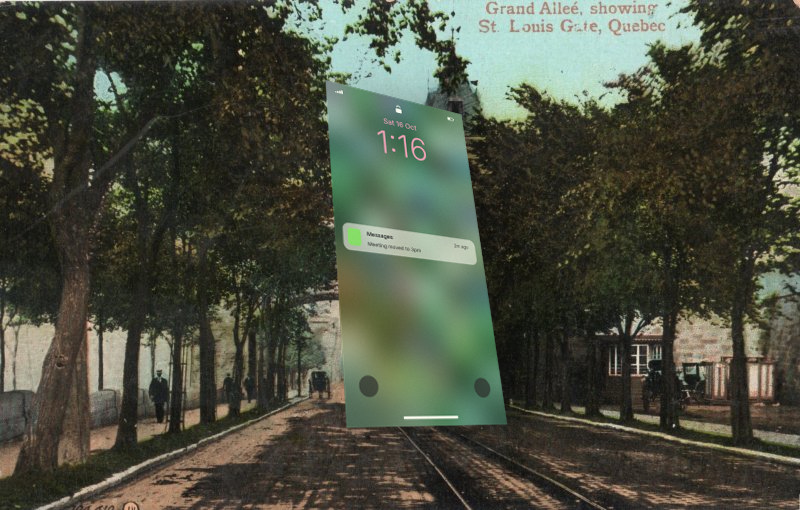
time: 1.16
